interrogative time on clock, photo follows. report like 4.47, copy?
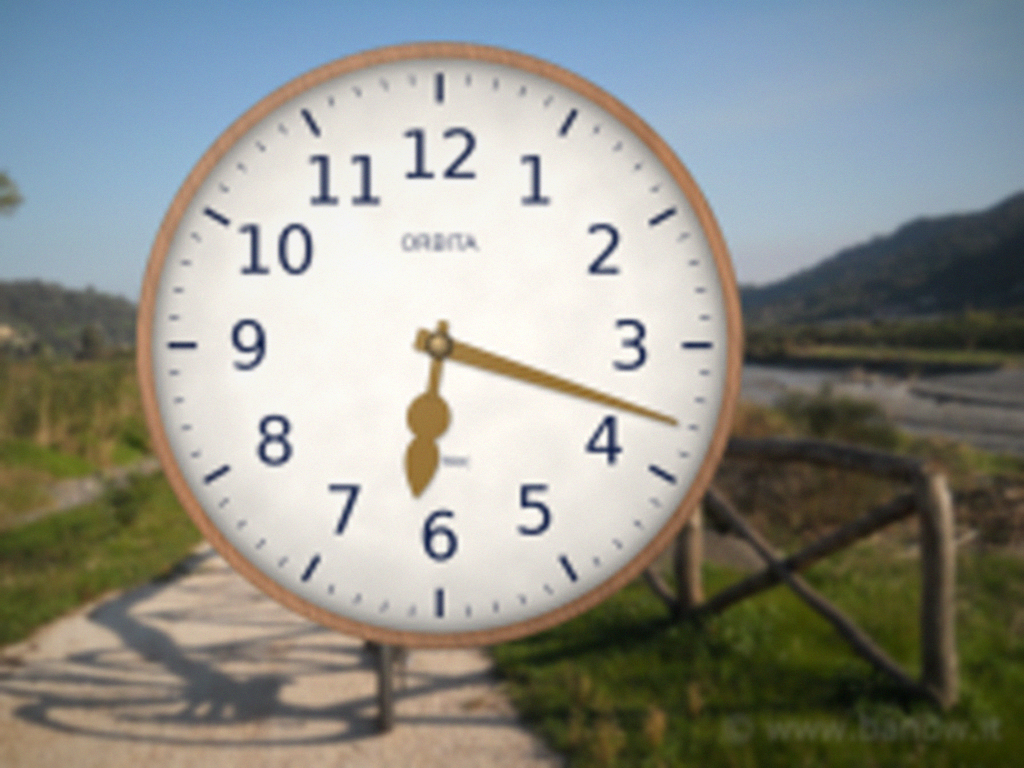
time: 6.18
